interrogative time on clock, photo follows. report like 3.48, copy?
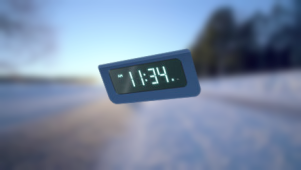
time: 11.34
